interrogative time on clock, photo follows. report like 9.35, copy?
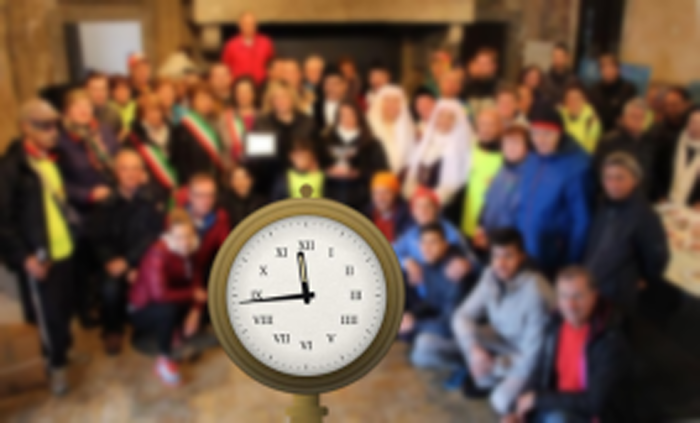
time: 11.44
